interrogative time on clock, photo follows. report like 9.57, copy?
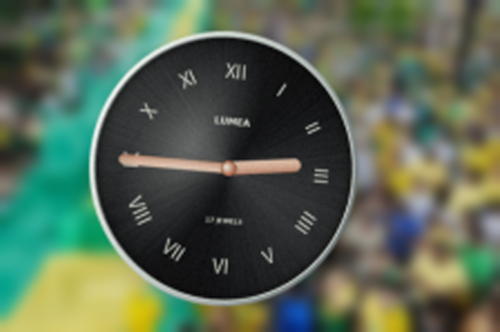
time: 2.45
